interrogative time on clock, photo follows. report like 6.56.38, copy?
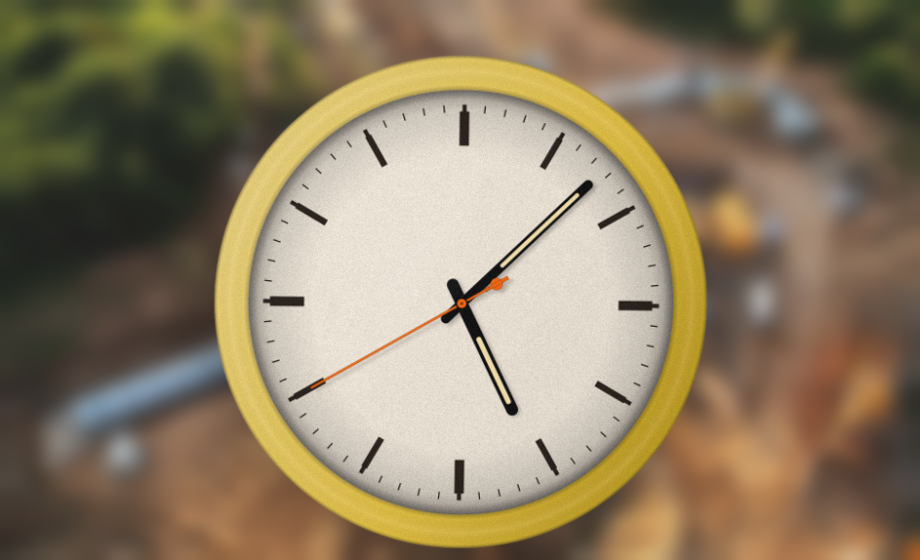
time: 5.07.40
